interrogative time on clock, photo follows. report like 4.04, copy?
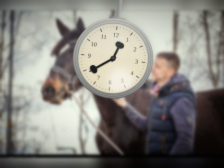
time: 12.39
